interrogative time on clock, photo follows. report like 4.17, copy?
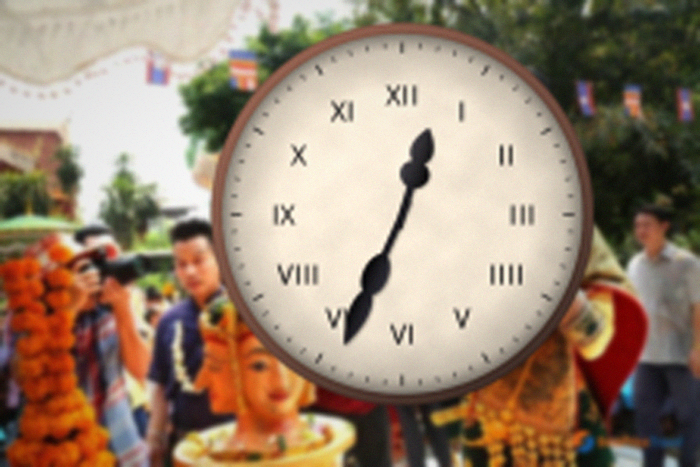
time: 12.34
